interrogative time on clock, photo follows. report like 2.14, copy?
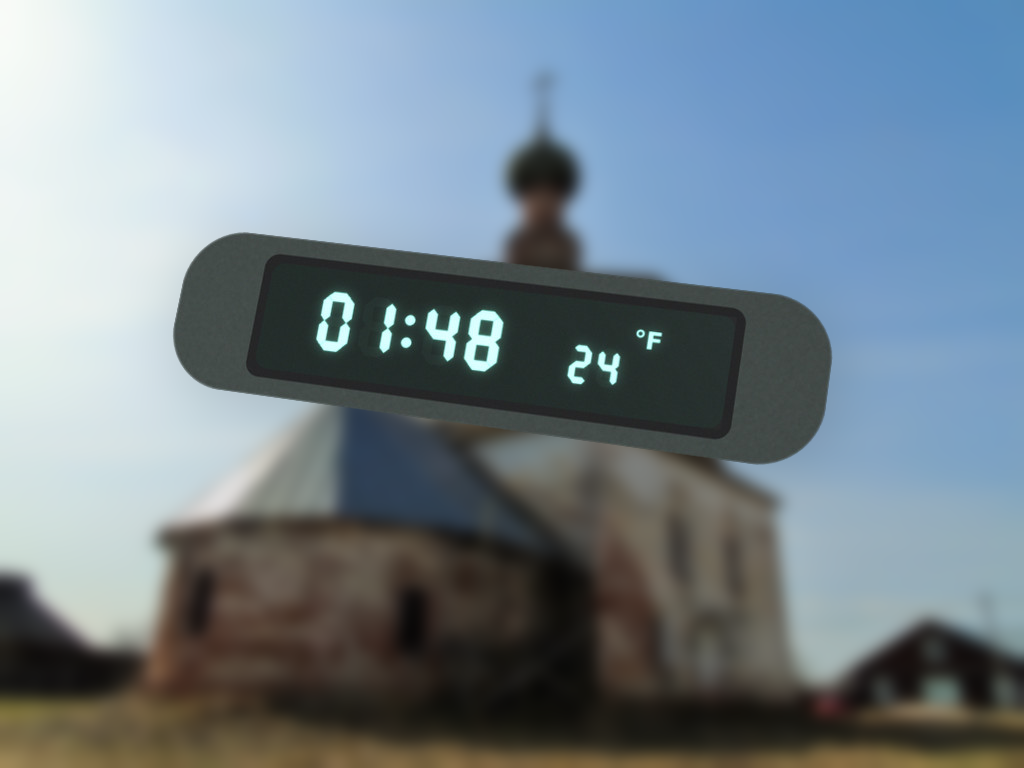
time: 1.48
